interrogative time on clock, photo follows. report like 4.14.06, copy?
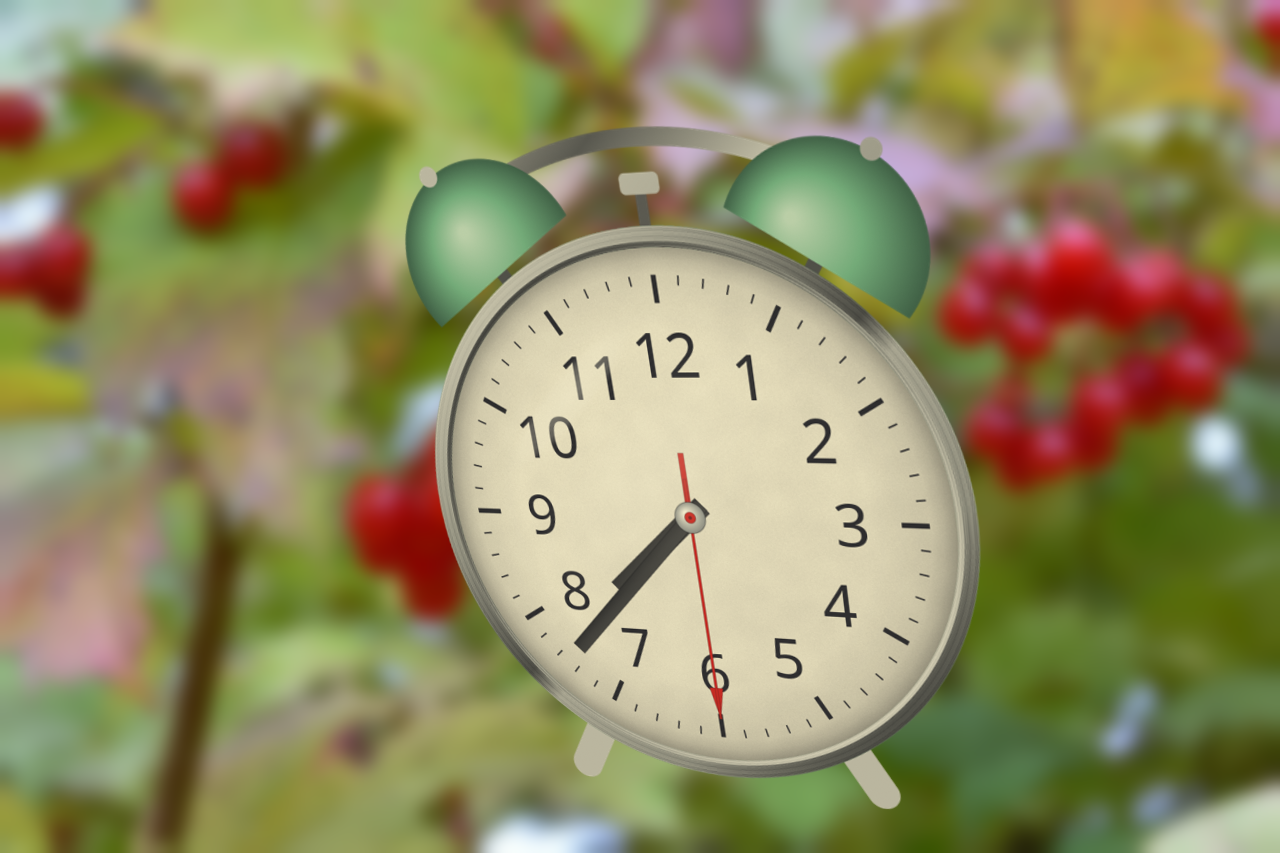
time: 7.37.30
